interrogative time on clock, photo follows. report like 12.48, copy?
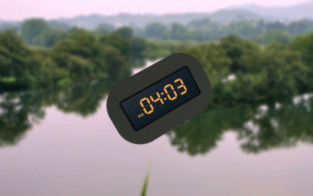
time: 4.03
